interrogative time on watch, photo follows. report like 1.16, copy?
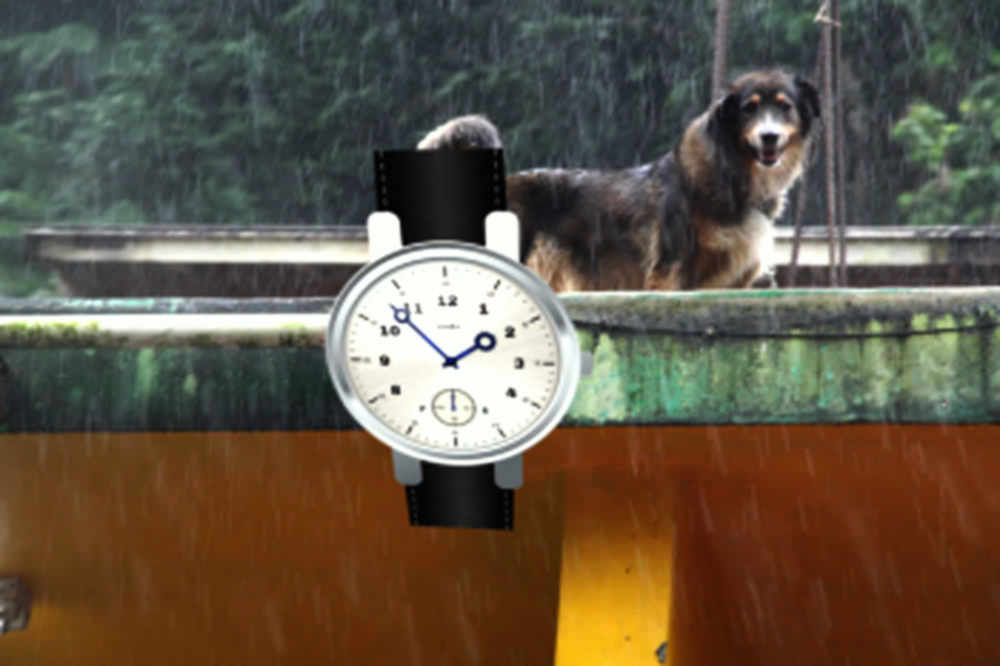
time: 1.53
